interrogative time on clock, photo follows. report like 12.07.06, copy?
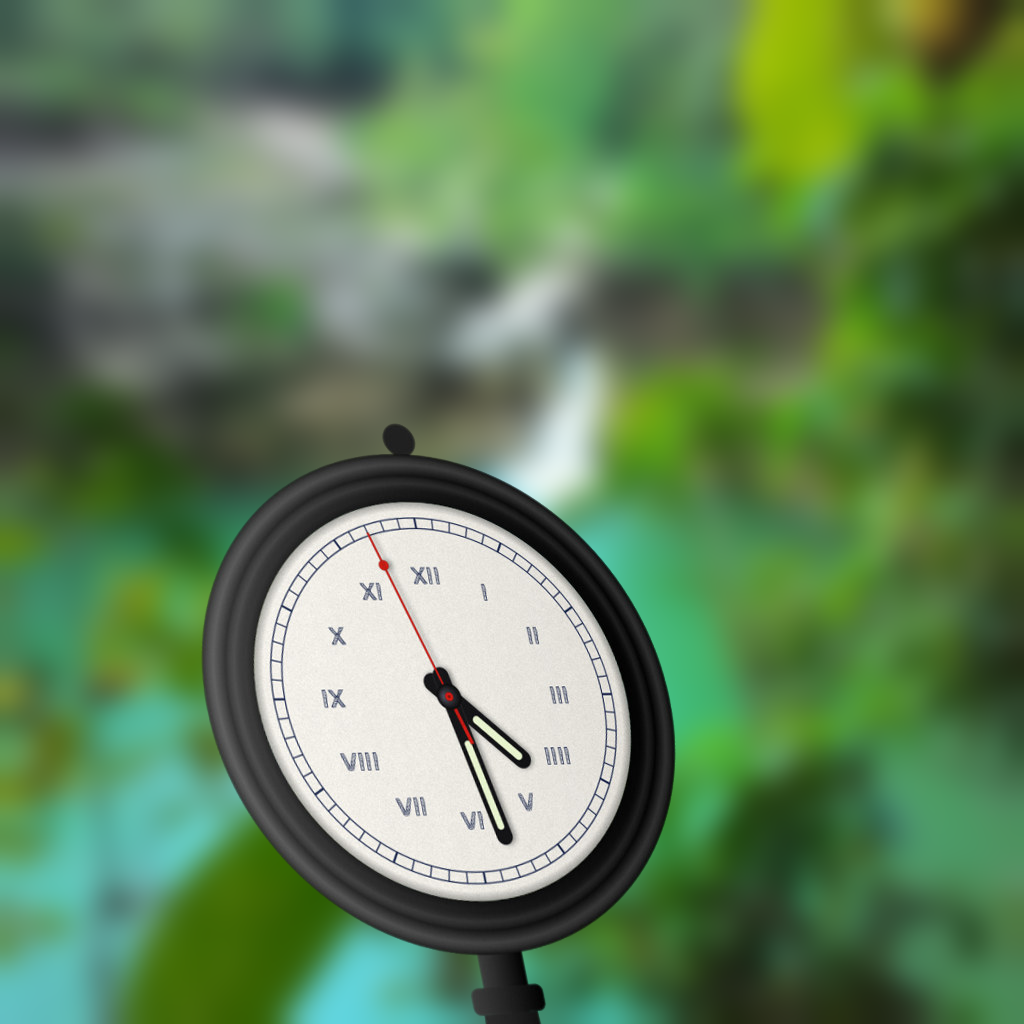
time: 4.27.57
